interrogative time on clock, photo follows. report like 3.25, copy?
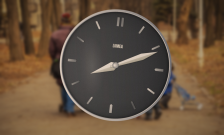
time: 8.11
